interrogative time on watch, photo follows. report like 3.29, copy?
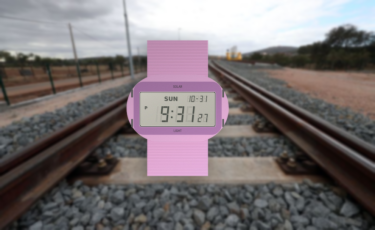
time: 9.31
